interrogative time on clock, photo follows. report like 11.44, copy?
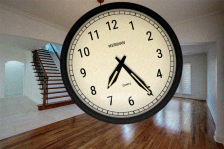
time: 7.25
